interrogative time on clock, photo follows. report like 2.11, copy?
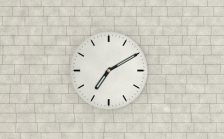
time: 7.10
